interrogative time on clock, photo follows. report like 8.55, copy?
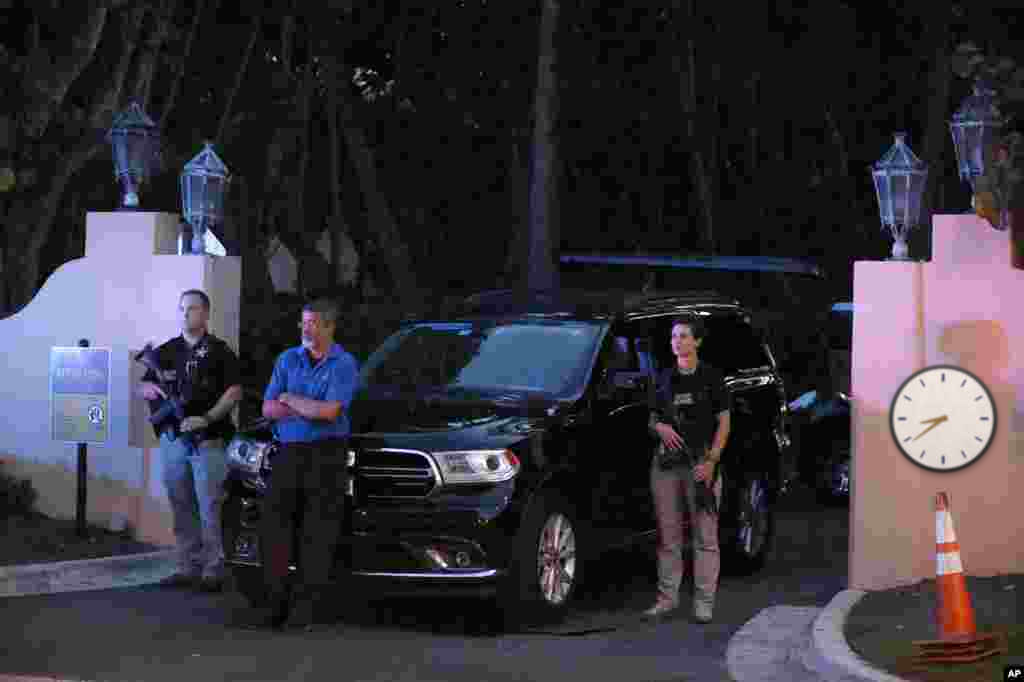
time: 8.39
